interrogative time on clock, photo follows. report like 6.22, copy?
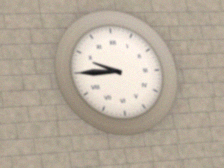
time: 9.45
